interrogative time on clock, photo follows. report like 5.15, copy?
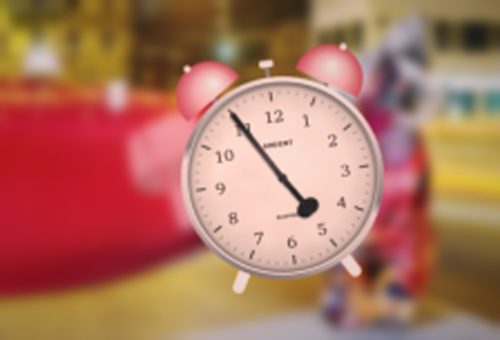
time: 4.55
